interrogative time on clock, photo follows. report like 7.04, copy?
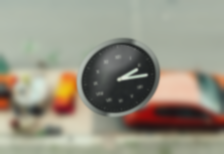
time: 2.15
